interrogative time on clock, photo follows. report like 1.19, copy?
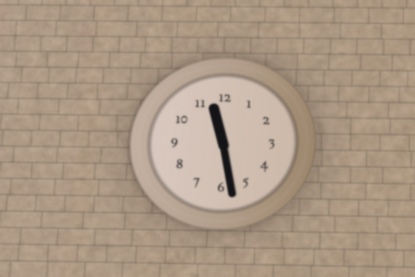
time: 11.28
